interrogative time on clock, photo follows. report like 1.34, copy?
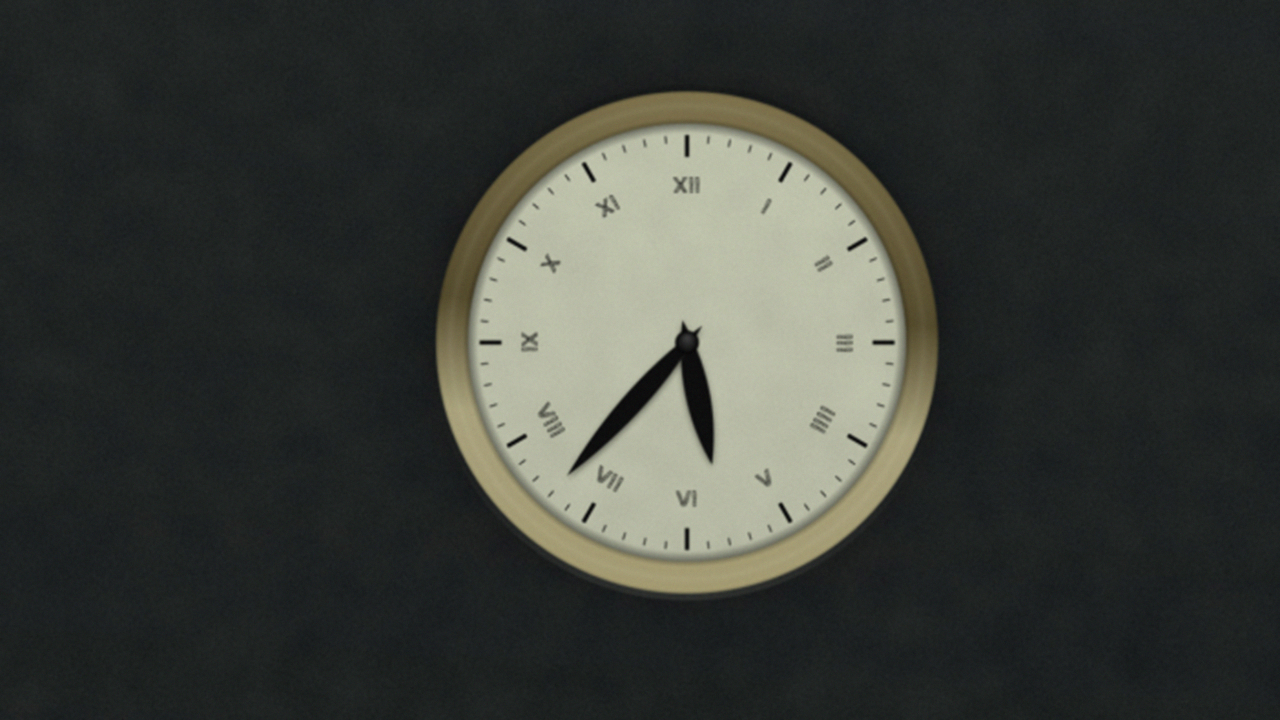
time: 5.37
